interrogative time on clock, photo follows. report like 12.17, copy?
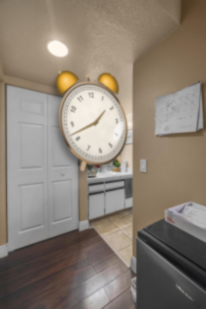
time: 1.42
